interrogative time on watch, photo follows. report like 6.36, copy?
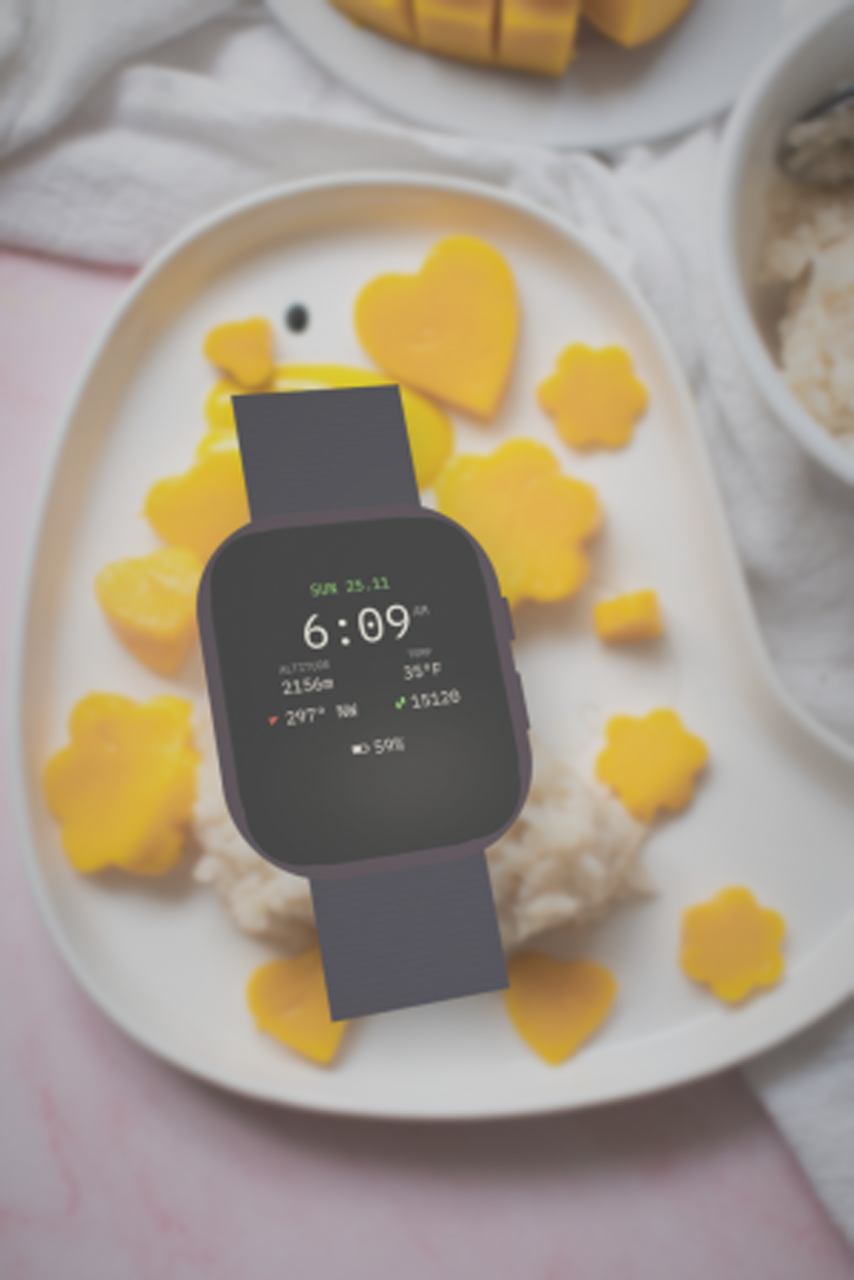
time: 6.09
